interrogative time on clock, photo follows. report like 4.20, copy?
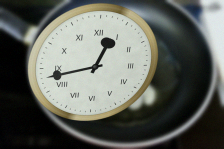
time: 12.43
